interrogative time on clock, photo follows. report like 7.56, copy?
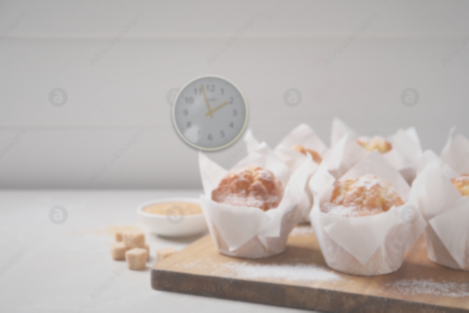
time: 1.57
